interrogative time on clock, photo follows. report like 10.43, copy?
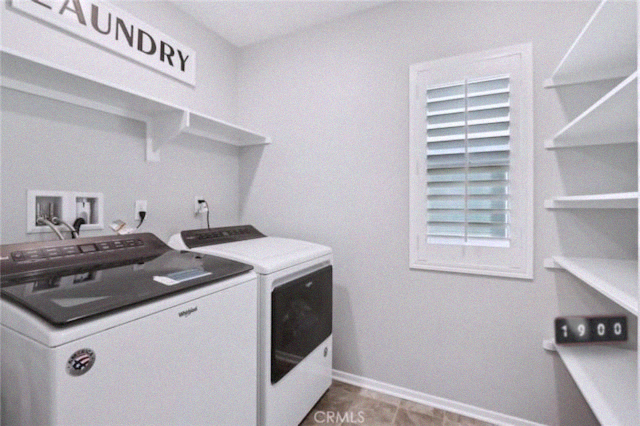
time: 19.00
